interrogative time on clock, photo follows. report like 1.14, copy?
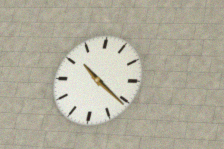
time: 10.21
